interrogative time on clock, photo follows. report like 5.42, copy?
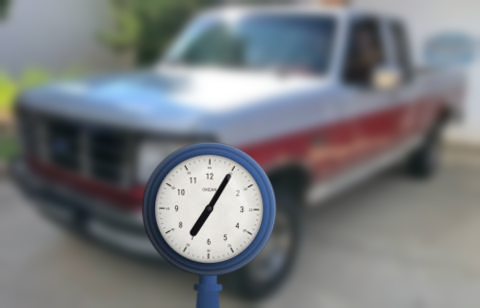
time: 7.05
